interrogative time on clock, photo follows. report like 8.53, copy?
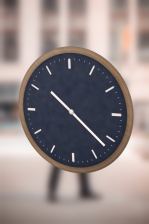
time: 10.22
